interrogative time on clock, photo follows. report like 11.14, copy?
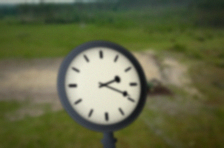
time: 2.19
